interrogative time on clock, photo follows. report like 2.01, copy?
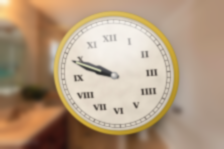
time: 9.49
